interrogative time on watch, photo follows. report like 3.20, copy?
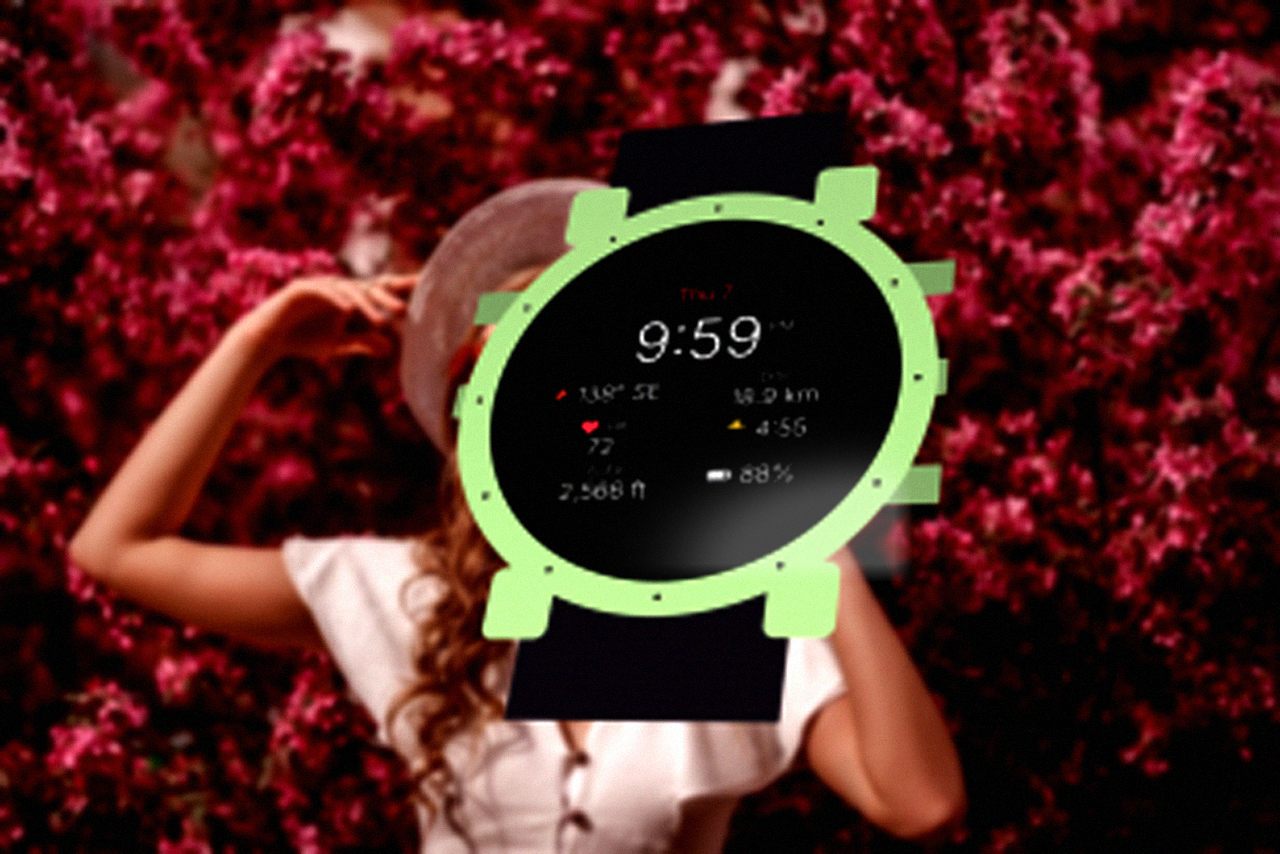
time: 9.59
